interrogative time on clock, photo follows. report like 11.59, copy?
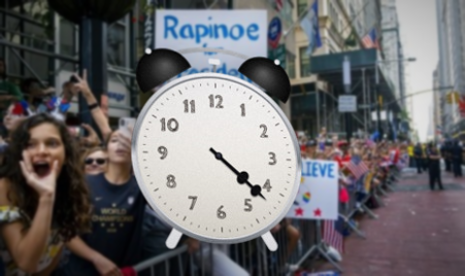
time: 4.22
